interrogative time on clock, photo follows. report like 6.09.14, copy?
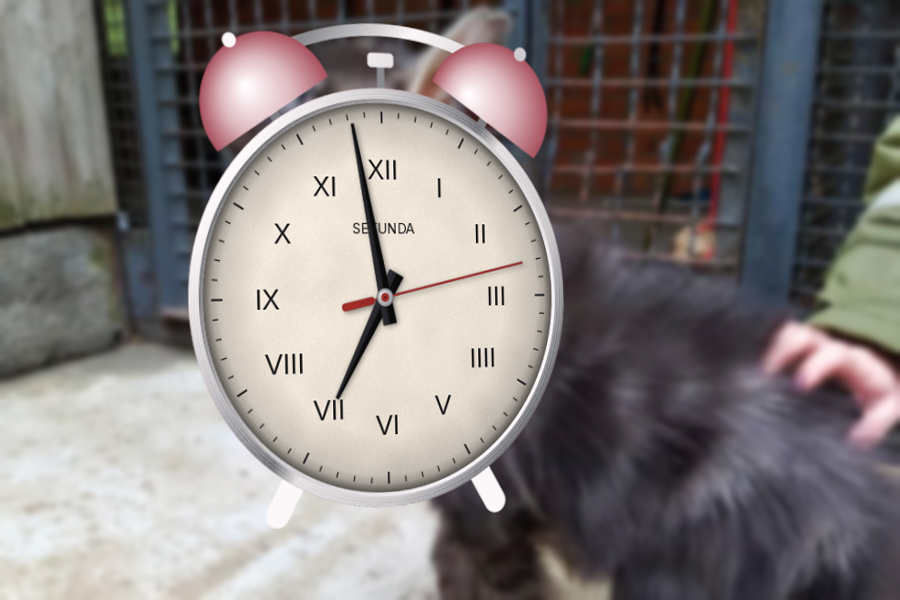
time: 6.58.13
